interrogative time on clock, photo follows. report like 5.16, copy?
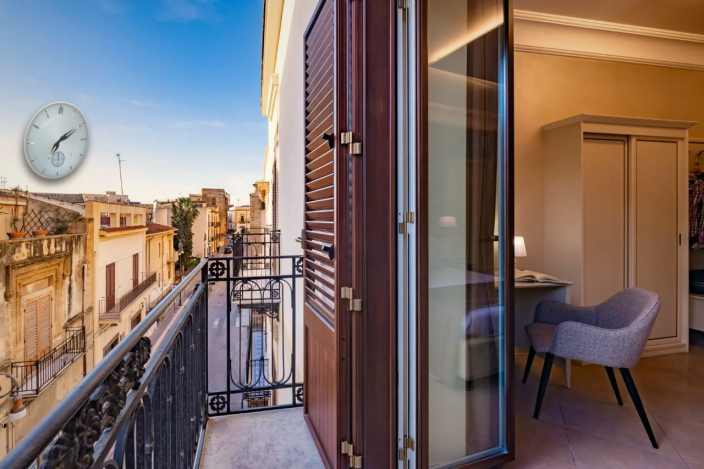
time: 7.10
